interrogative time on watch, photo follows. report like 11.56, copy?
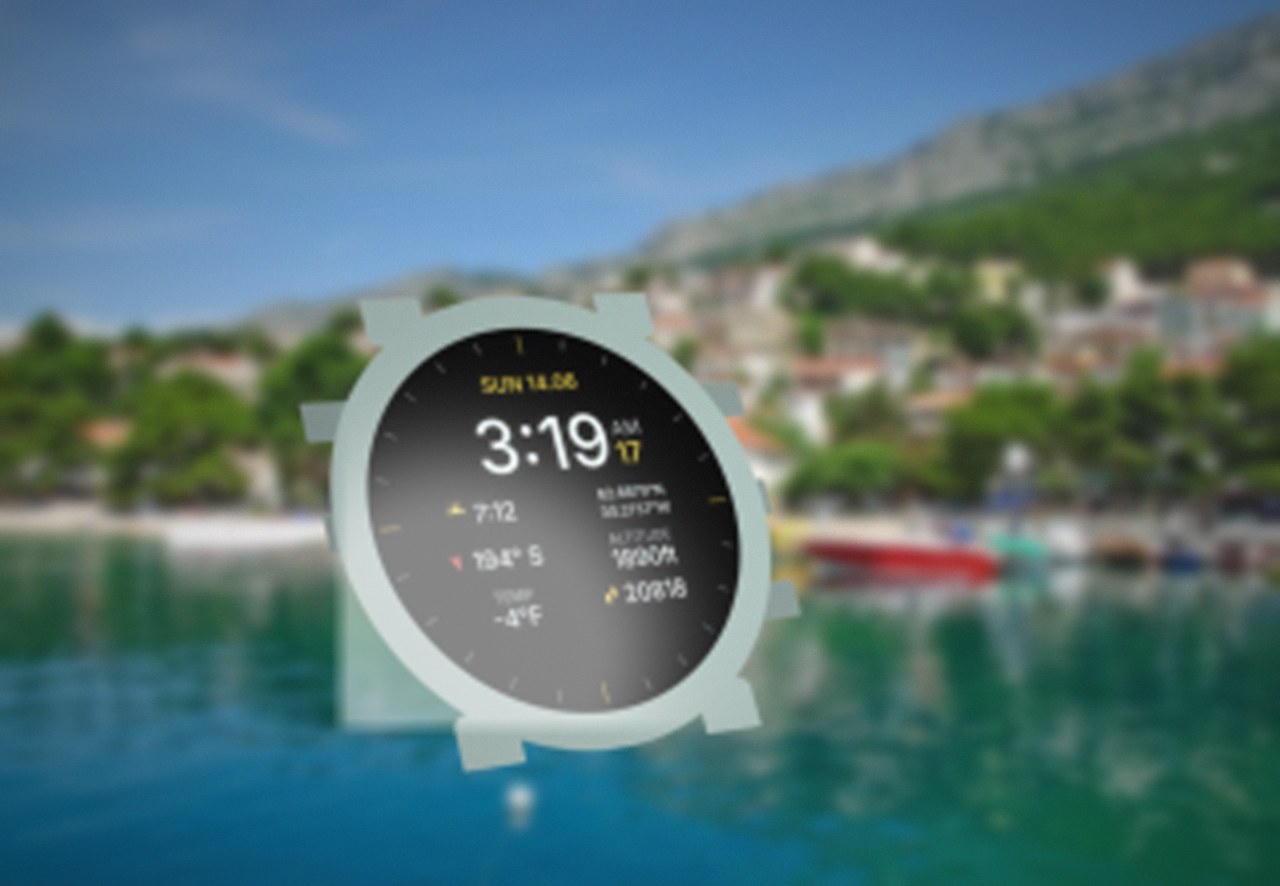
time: 3.19
